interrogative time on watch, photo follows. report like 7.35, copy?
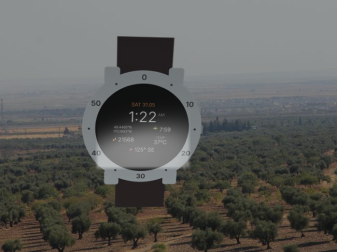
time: 1.22
